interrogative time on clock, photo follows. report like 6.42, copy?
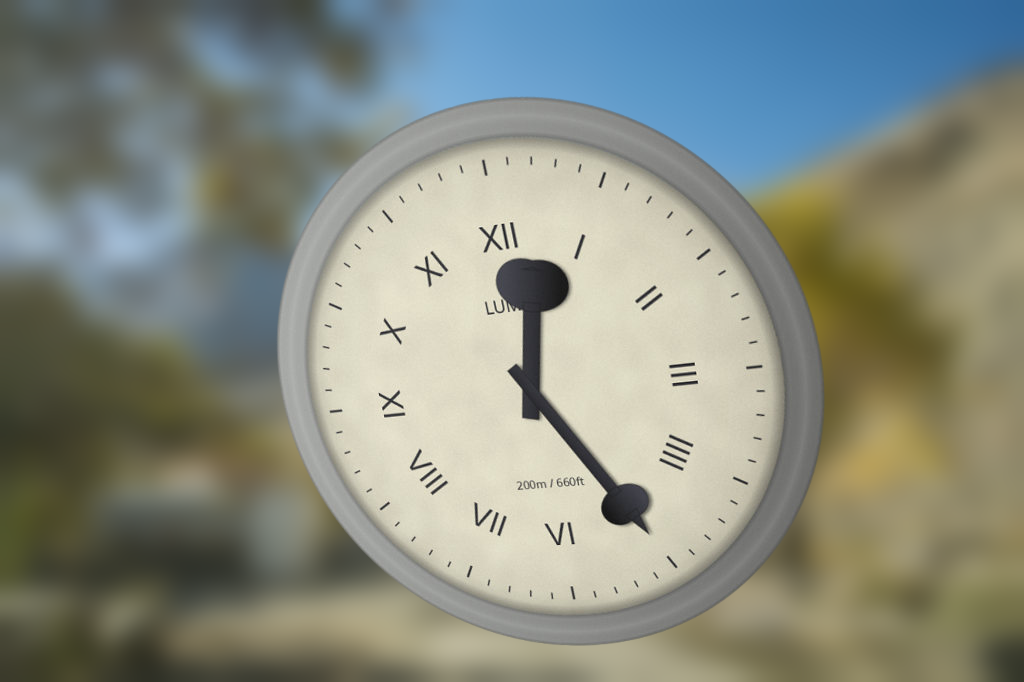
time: 12.25
